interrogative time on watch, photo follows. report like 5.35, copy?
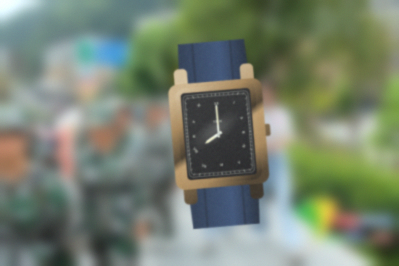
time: 8.00
